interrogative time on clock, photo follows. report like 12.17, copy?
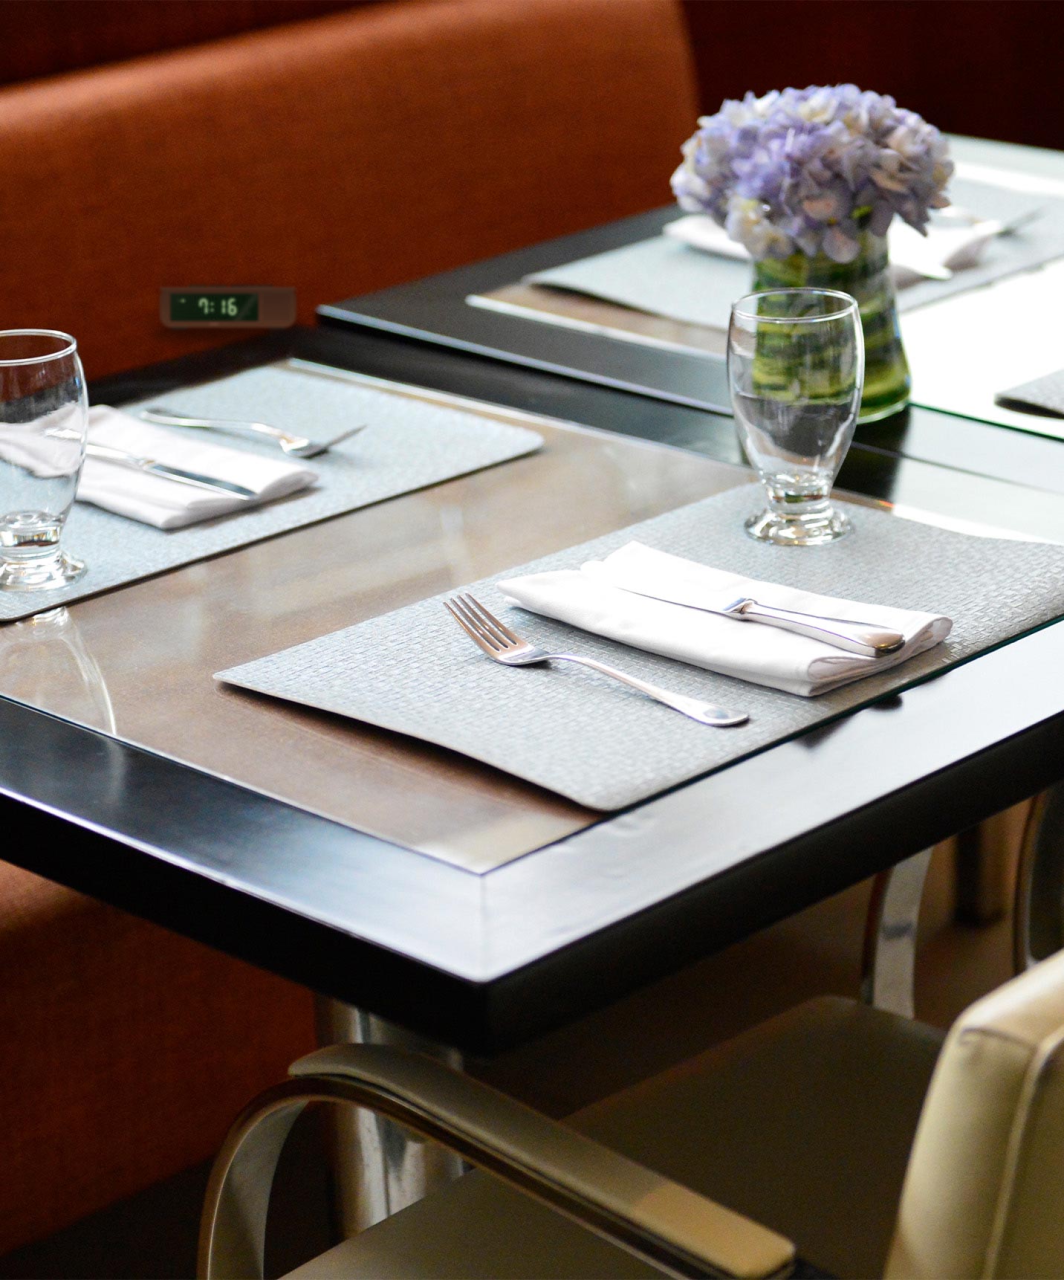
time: 7.16
